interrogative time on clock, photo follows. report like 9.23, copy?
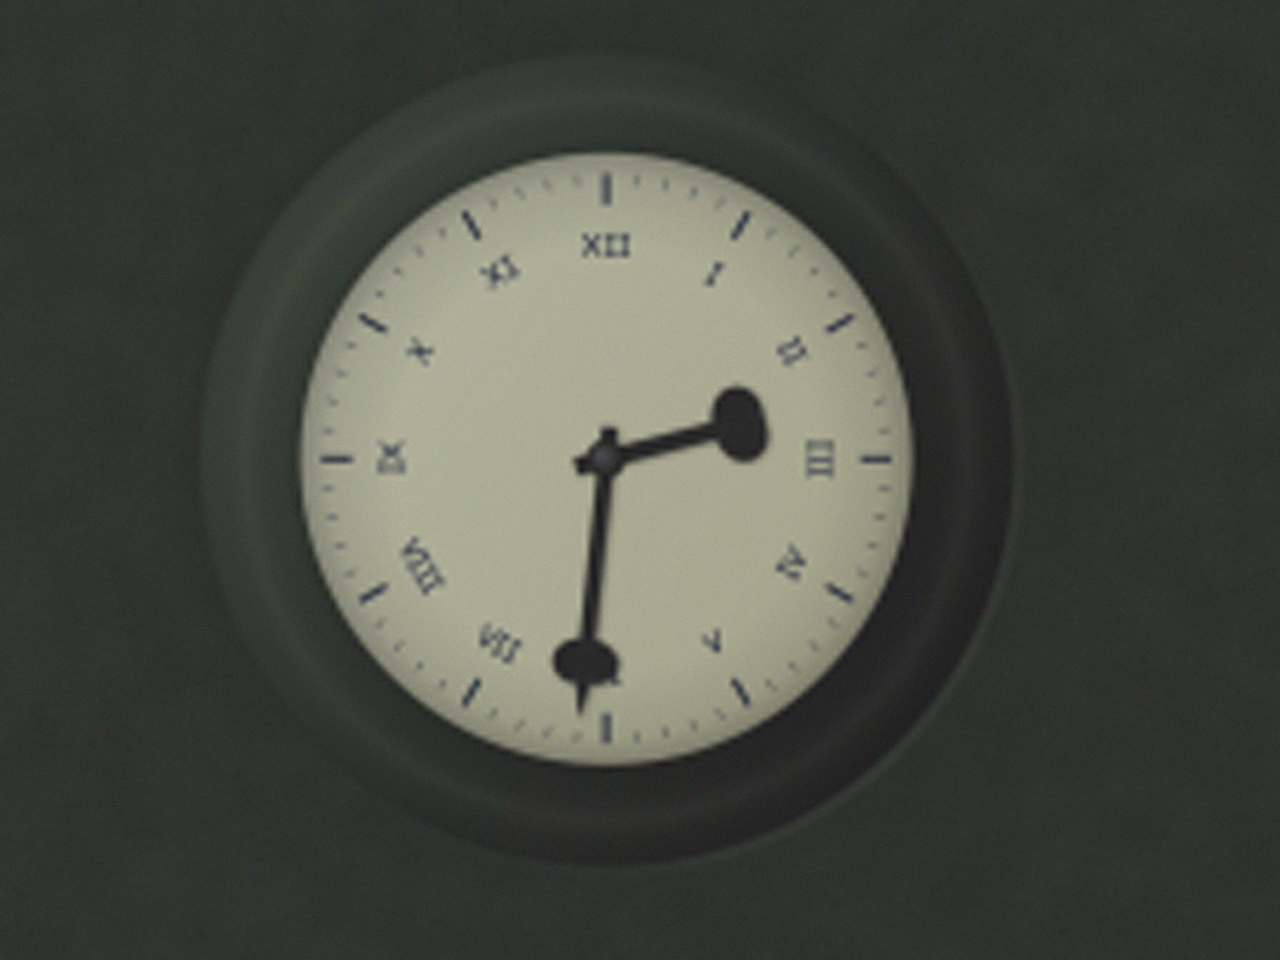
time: 2.31
